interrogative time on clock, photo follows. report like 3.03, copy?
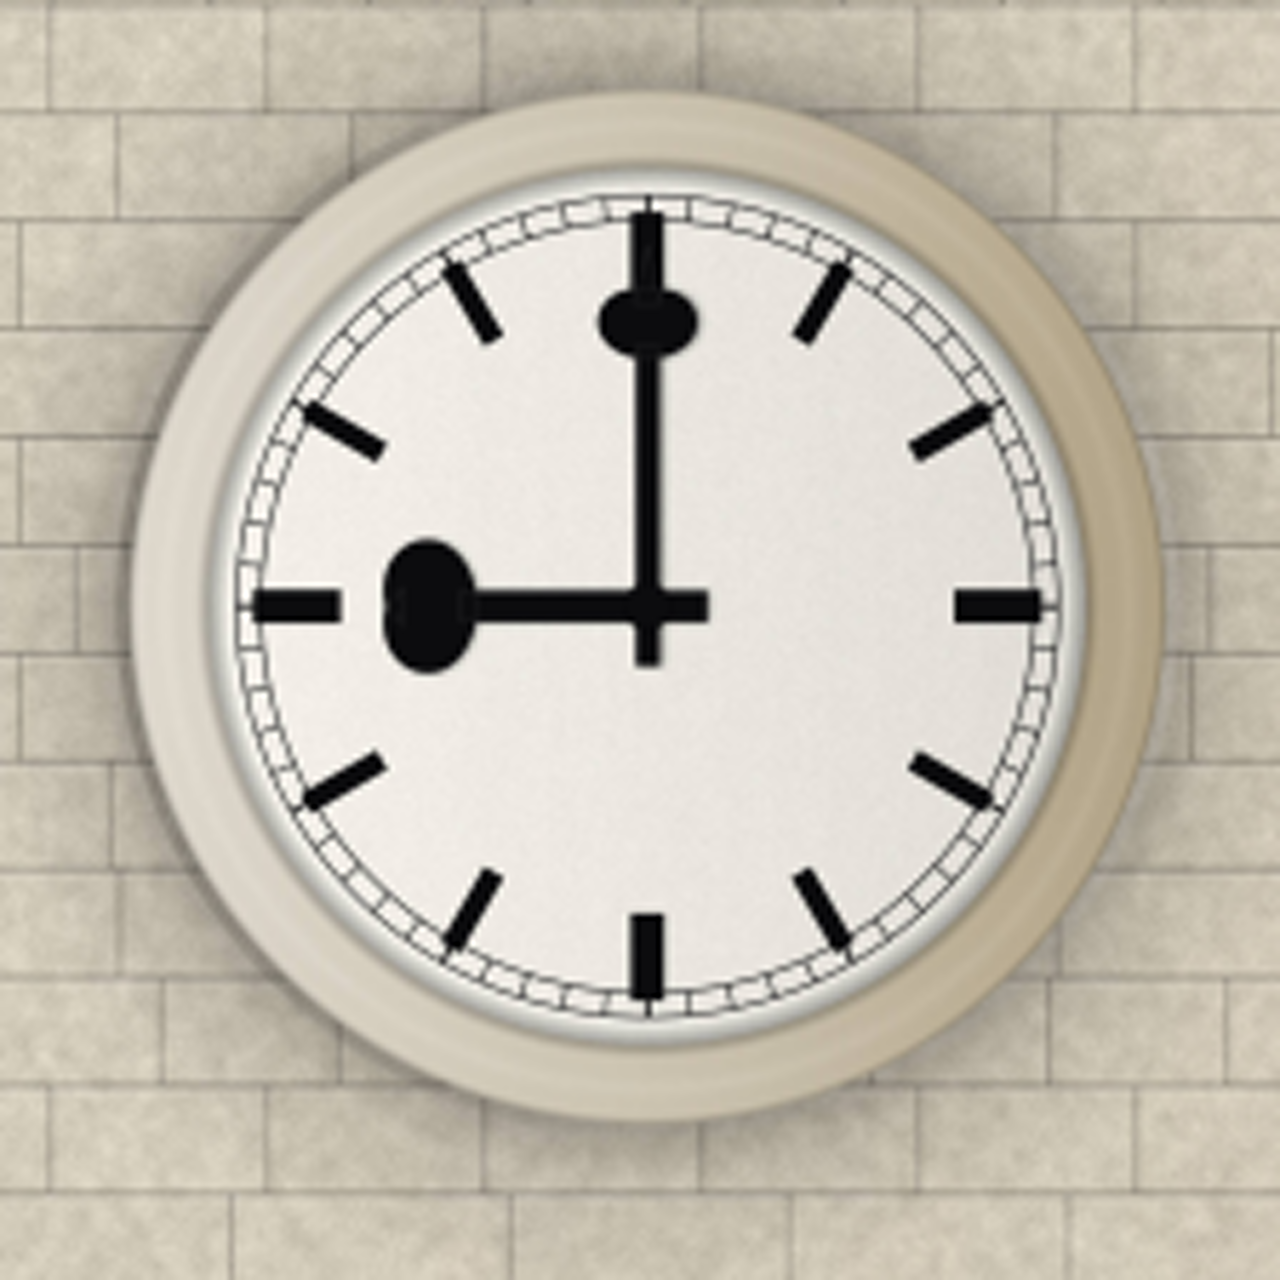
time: 9.00
